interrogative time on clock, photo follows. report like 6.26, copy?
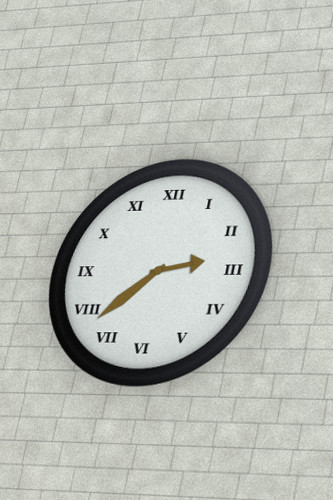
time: 2.38
